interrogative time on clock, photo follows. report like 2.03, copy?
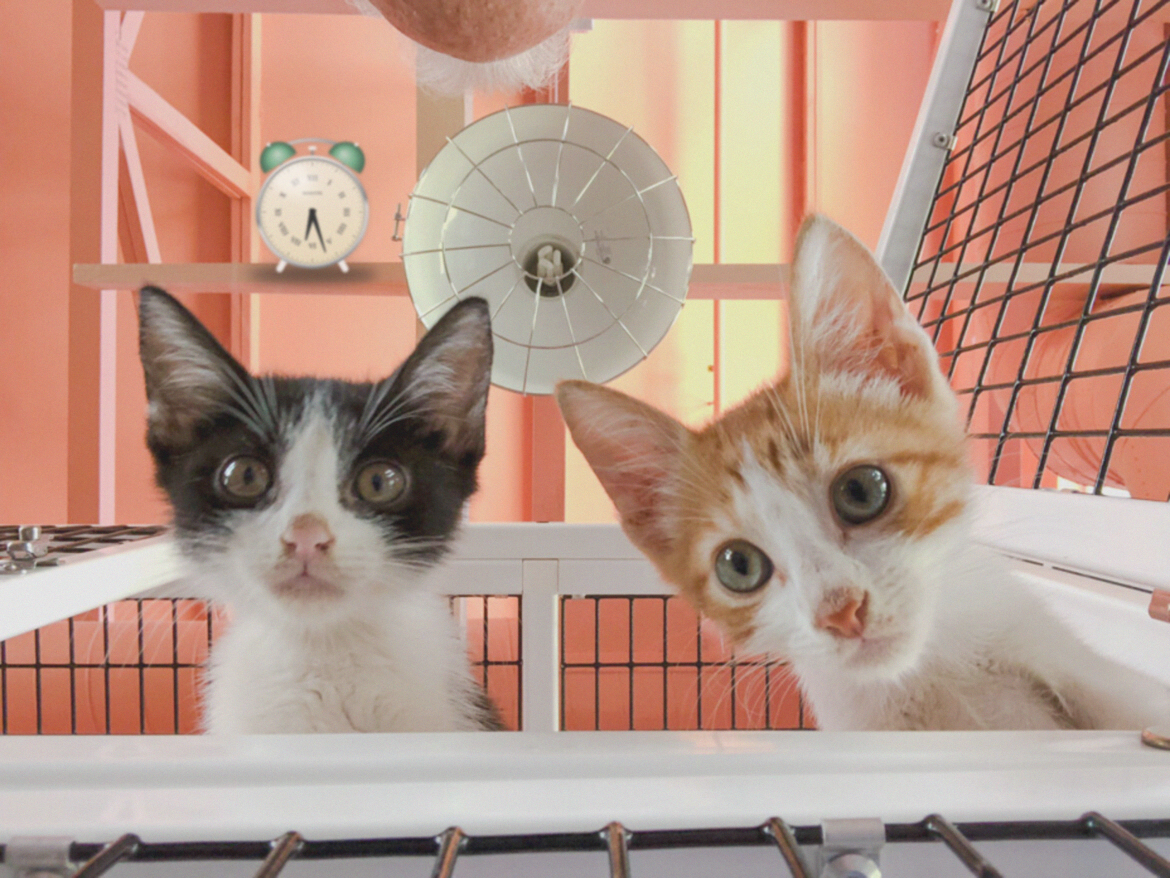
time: 6.27
